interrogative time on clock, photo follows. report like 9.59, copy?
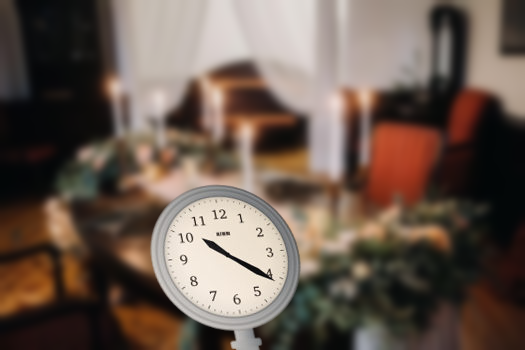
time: 10.21
